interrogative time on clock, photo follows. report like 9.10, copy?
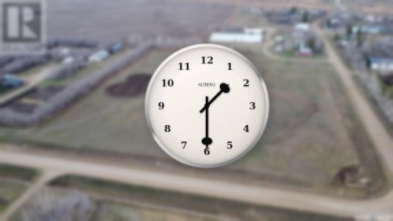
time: 1.30
